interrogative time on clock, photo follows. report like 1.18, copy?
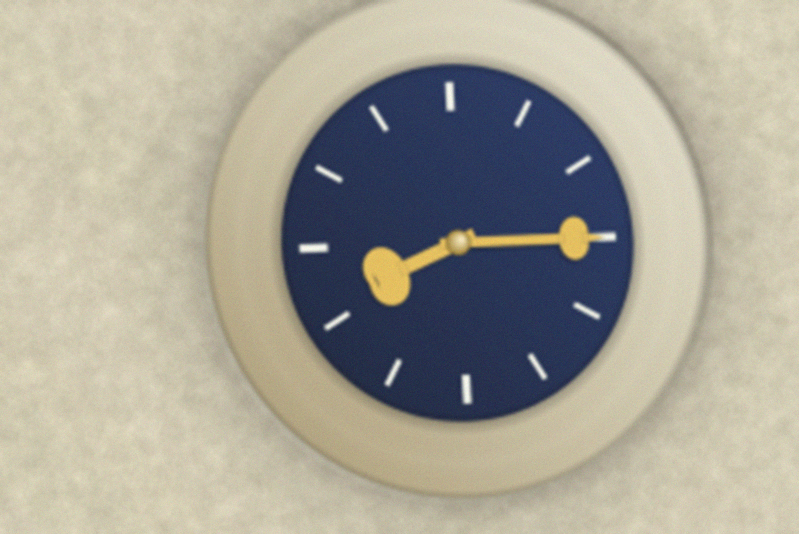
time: 8.15
